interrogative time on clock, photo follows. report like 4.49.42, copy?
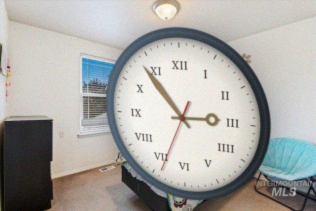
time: 2.53.34
